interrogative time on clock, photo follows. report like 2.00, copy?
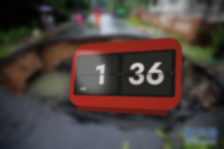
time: 1.36
